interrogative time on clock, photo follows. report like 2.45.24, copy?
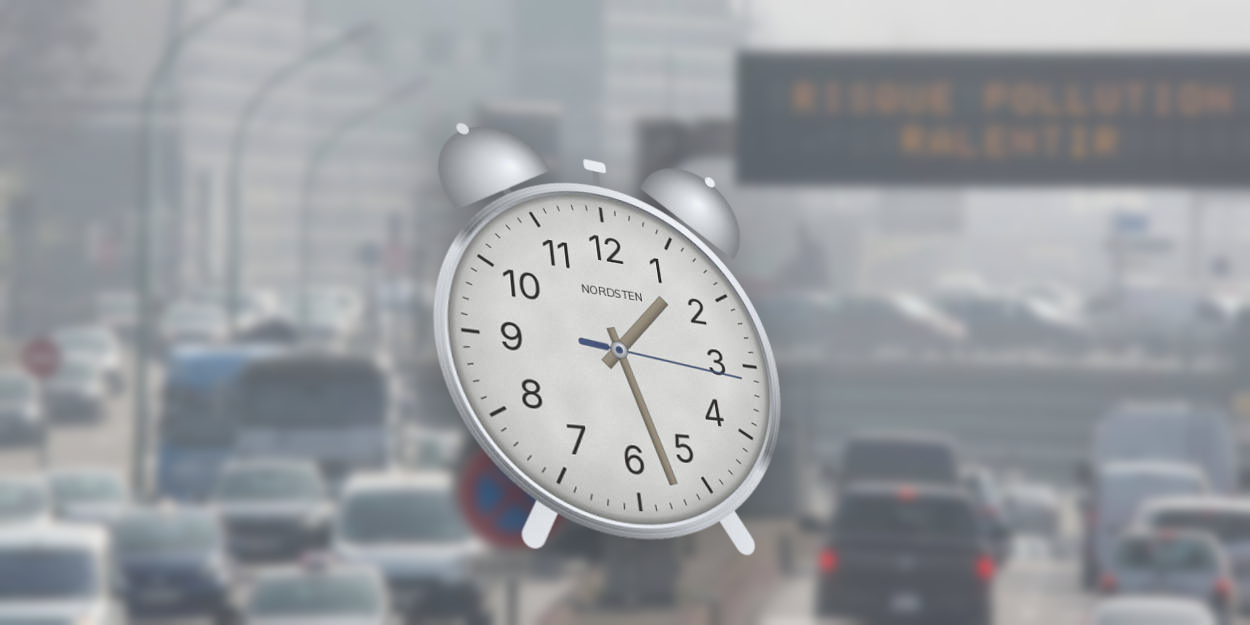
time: 1.27.16
